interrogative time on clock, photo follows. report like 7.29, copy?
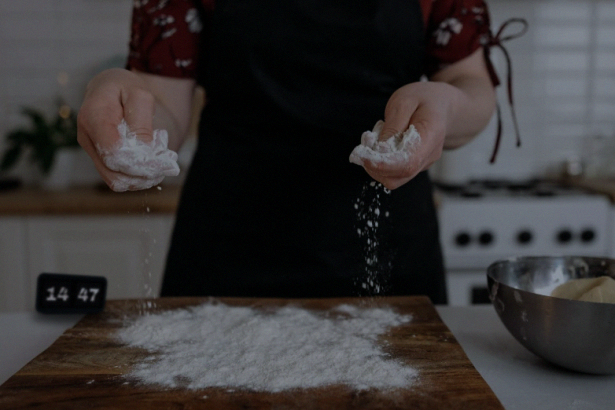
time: 14.47
